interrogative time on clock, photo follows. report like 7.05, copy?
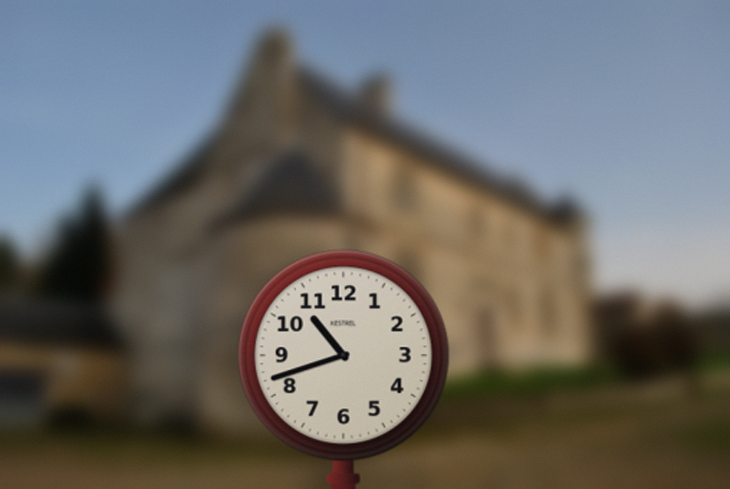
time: 10.42
